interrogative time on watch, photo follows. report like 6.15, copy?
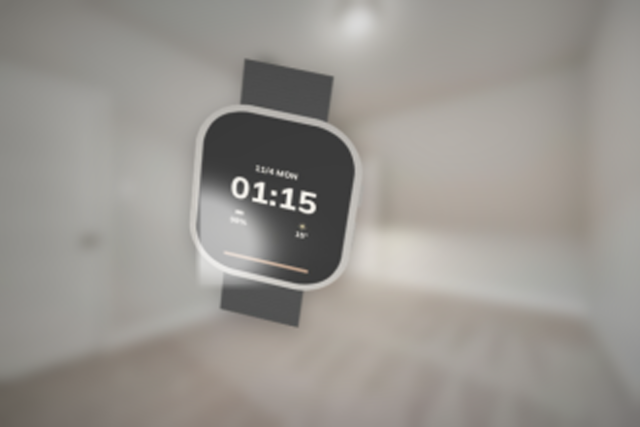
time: 1.15
